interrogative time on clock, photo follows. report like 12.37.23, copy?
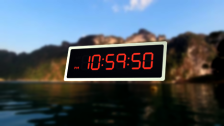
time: 10.59.50
